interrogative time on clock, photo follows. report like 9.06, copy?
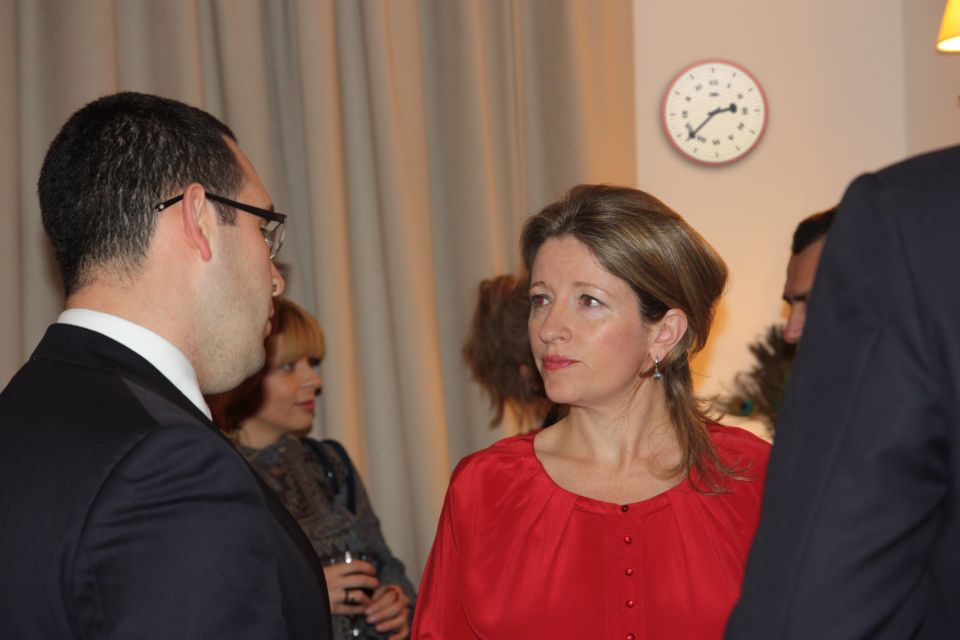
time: 2.38
